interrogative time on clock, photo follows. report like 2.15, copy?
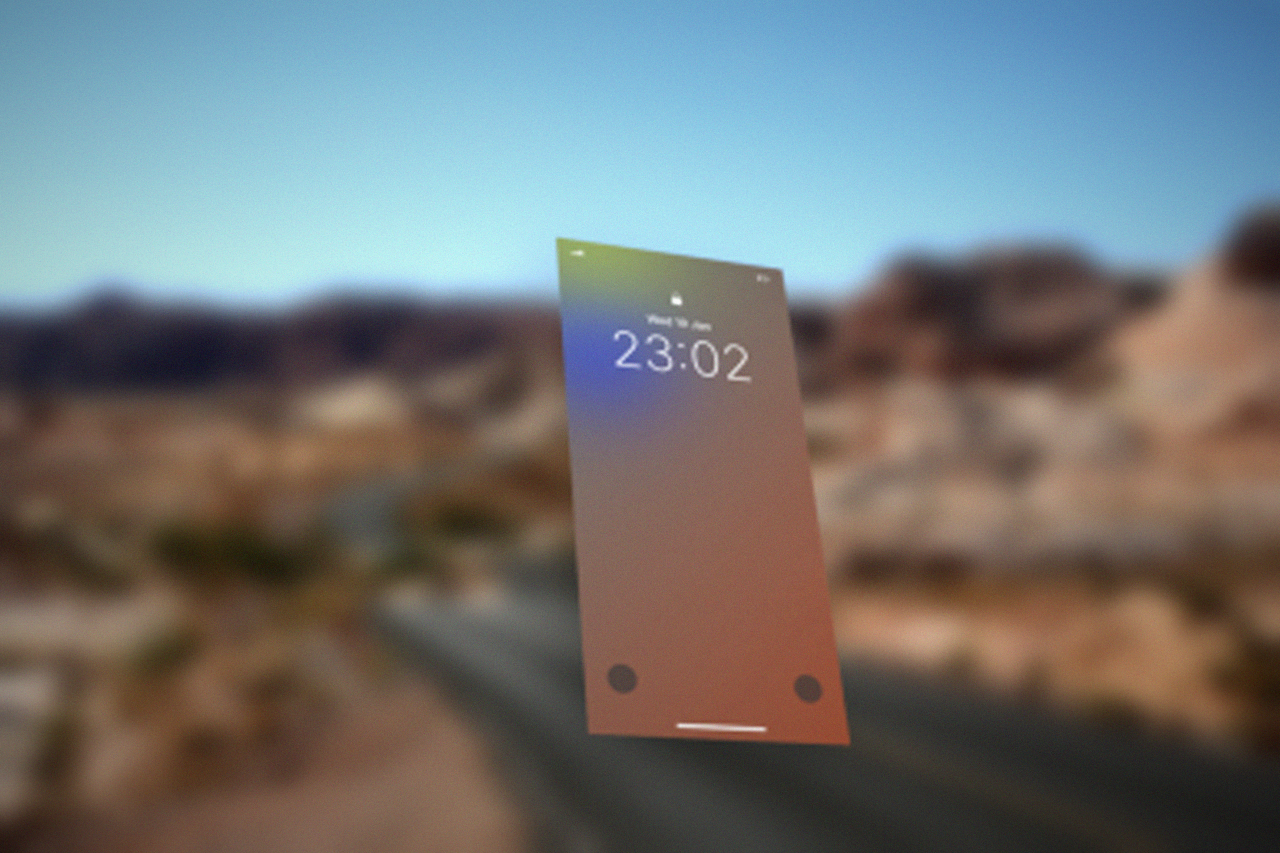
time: 23.02
